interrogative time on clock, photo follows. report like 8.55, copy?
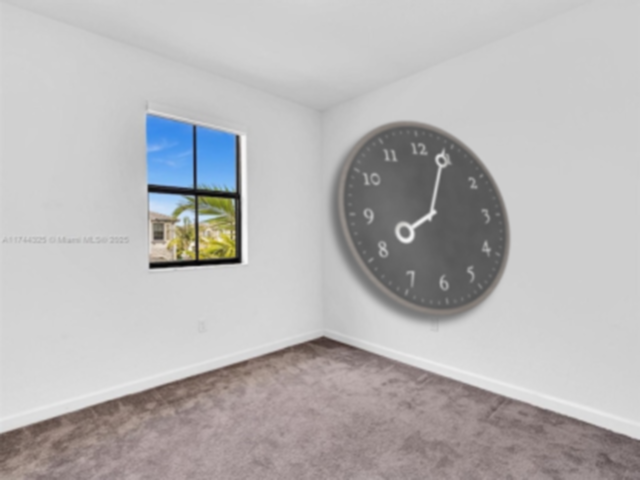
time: 8.04
